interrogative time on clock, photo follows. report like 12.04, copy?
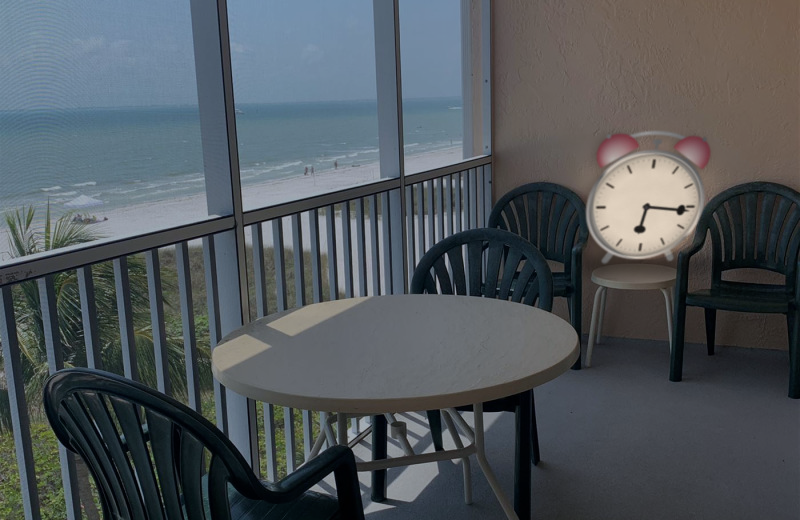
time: 6.16
